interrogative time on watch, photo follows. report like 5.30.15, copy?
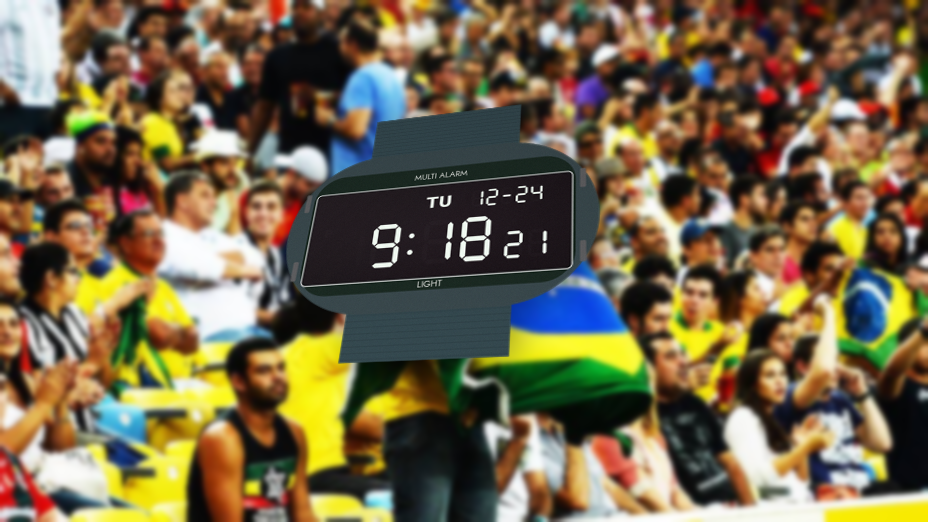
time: 9.18.21
